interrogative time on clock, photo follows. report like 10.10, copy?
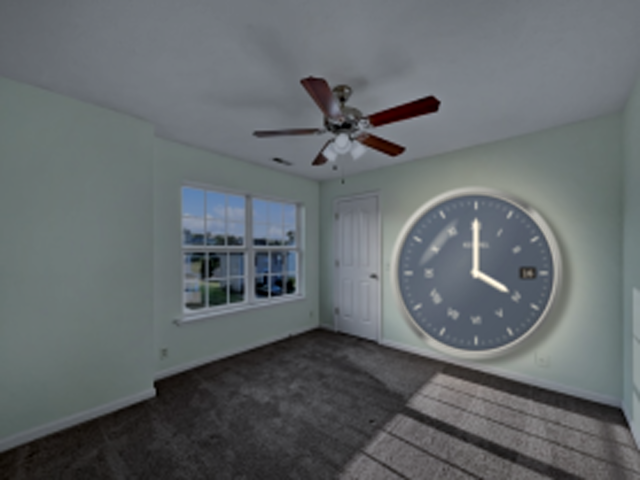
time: 4.00
